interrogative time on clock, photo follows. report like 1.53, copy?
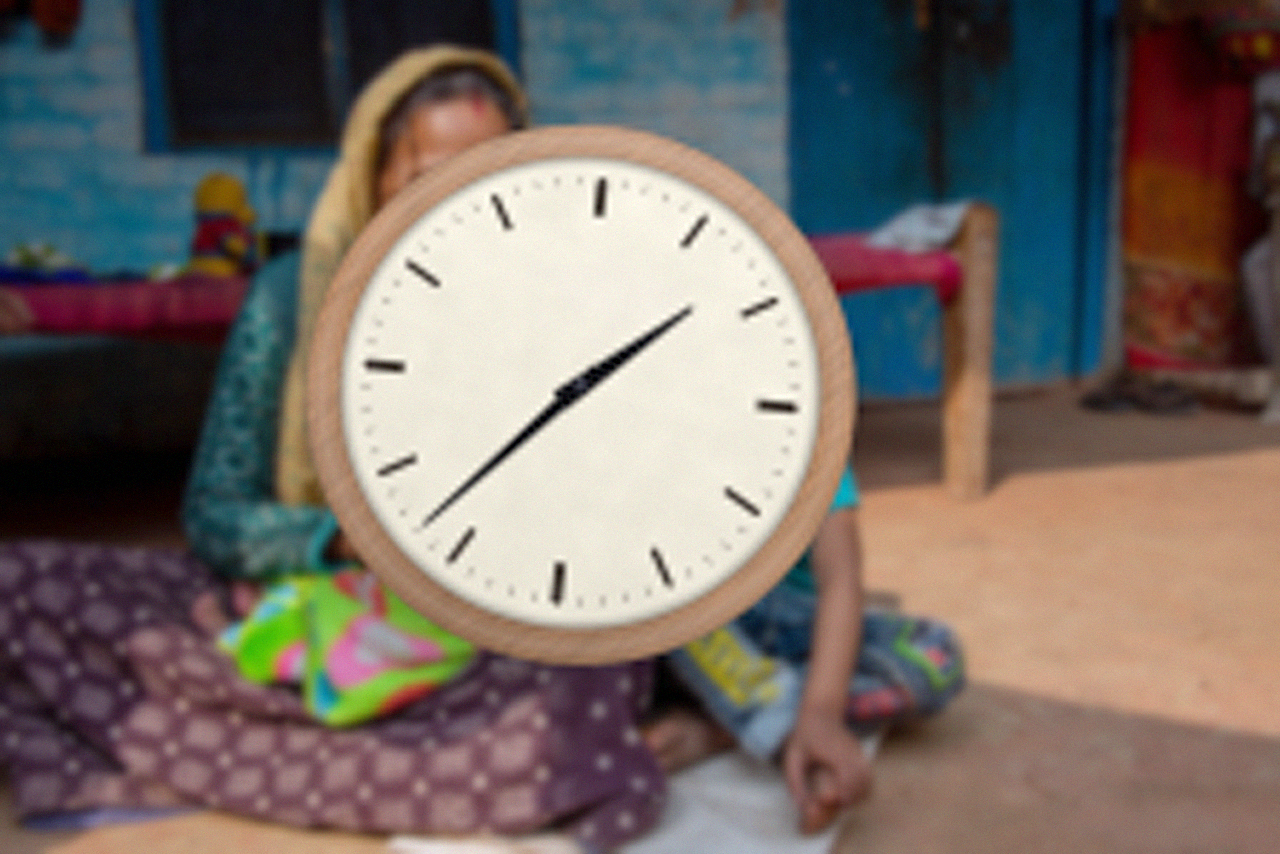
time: 1.37
